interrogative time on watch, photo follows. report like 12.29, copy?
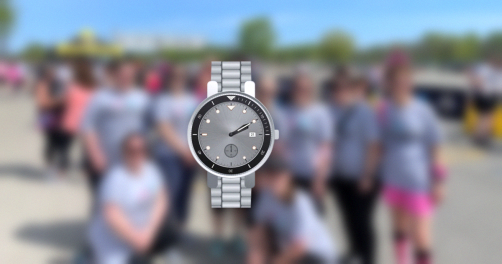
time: 2.10
